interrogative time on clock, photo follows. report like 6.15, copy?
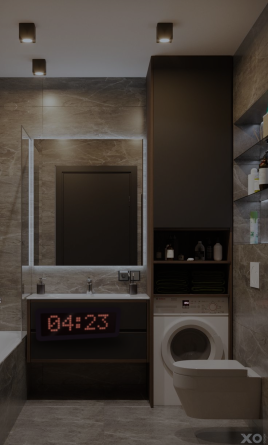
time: 4.23
